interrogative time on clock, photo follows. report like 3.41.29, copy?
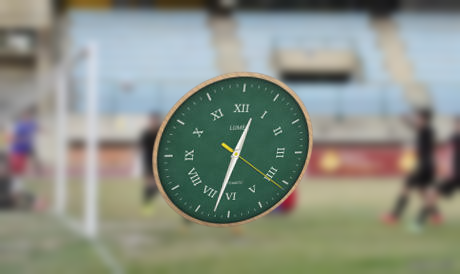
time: 12.32.21
